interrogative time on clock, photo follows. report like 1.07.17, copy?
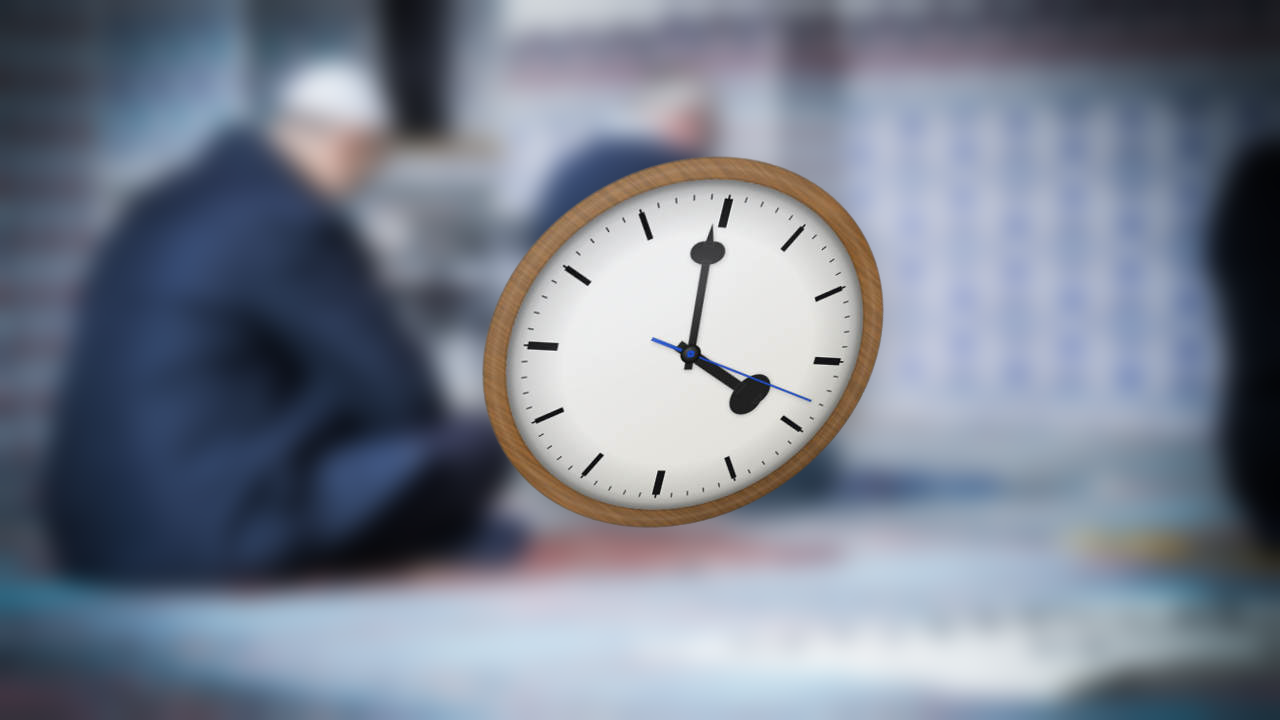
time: 3.59.18
